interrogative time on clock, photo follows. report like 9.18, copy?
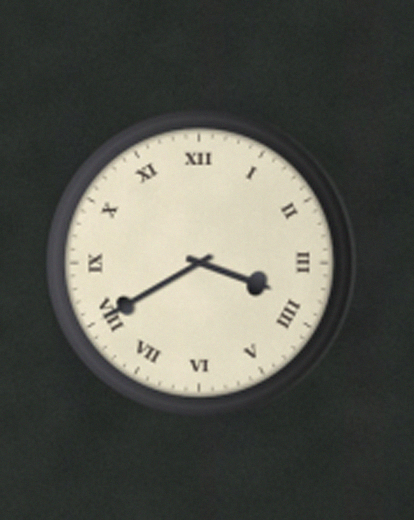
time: 3.40
